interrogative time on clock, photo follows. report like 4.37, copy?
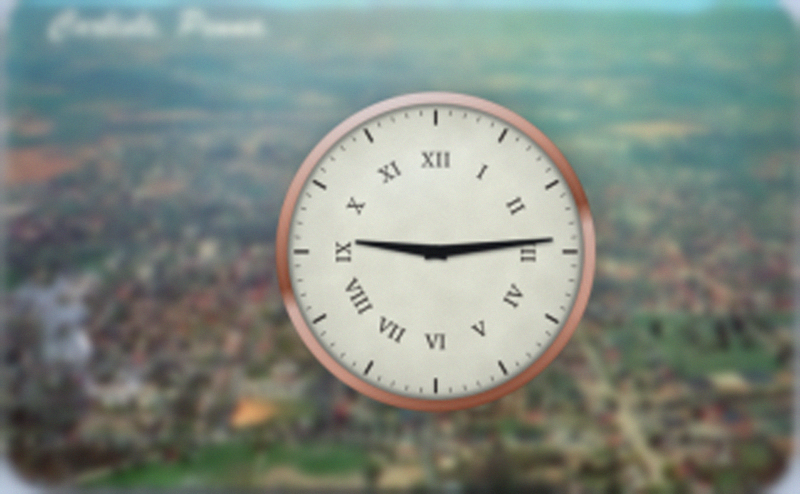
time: 9.14
